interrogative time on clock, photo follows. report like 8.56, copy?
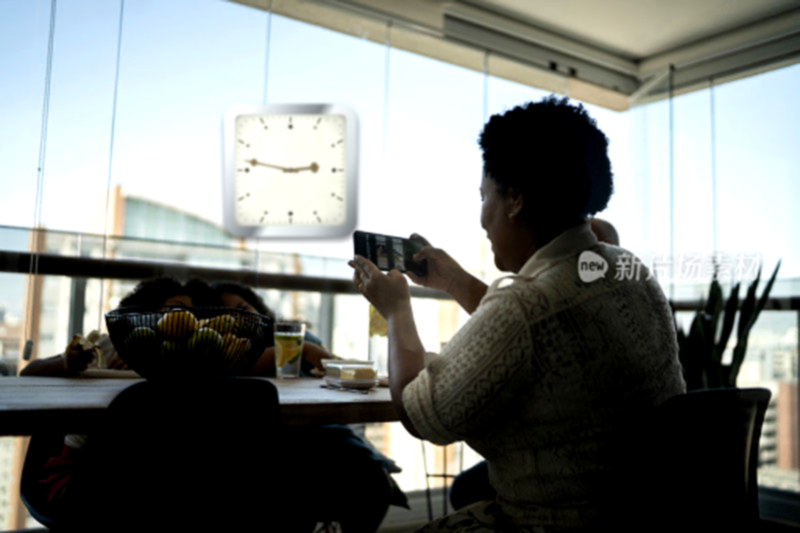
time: 2.47
